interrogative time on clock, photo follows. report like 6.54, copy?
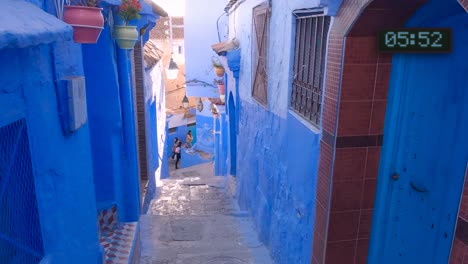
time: 5.52
